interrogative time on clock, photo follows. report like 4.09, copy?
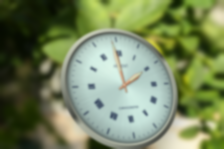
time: 1.59
